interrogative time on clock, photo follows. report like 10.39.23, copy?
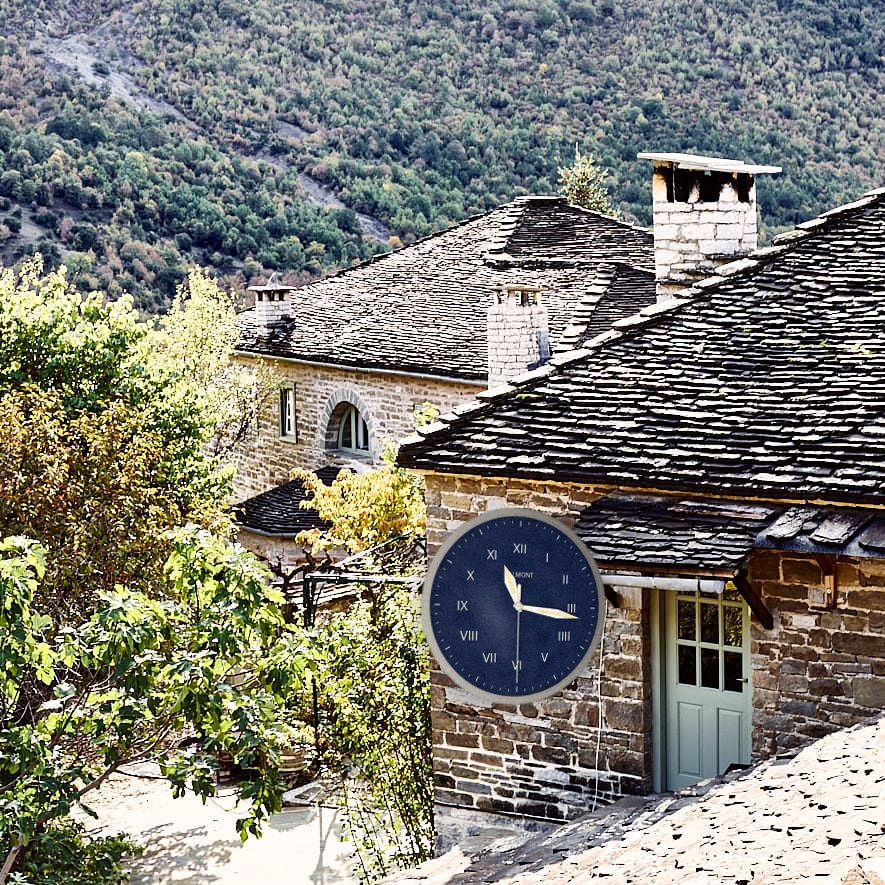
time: 11.16.30
